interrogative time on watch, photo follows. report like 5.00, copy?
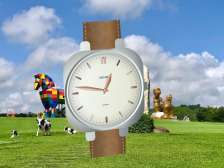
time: 12.47
